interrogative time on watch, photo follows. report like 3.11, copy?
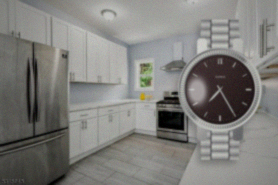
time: 7.25
